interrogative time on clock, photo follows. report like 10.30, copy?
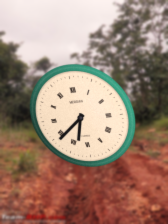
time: 6.39
